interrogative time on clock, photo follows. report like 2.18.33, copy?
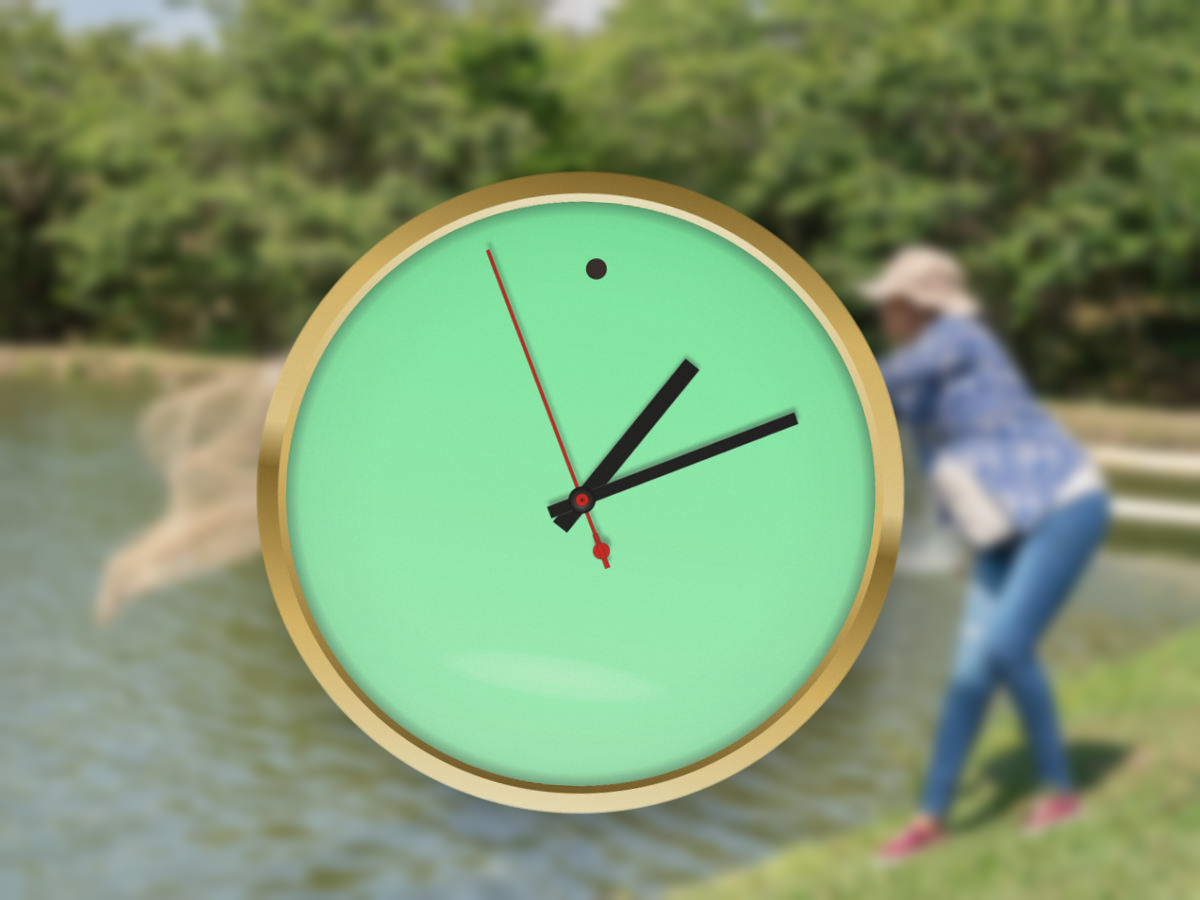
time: 1.10.56
